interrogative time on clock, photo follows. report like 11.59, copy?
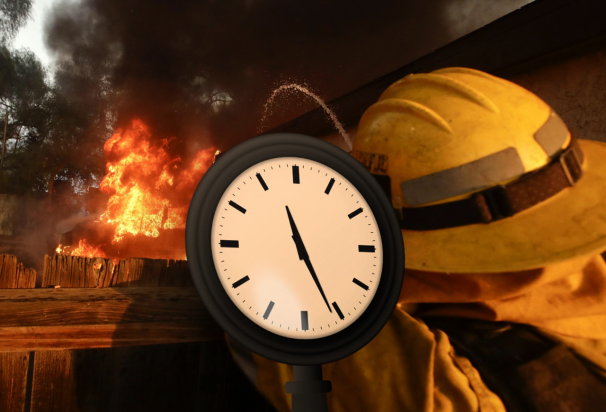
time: 11.26
